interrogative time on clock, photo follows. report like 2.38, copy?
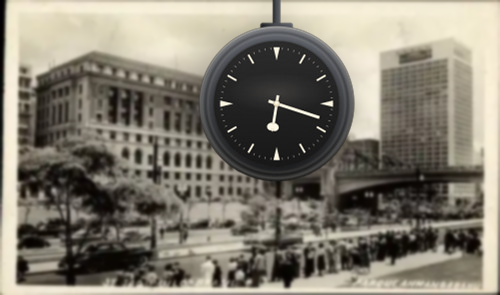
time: 6.18
